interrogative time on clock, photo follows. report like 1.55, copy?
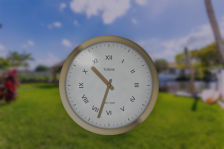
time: 10.33
